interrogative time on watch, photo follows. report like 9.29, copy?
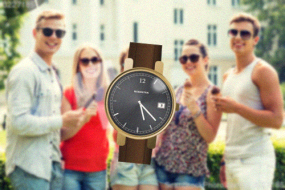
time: 5.22
